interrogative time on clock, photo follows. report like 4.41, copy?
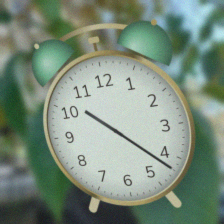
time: 10.22
